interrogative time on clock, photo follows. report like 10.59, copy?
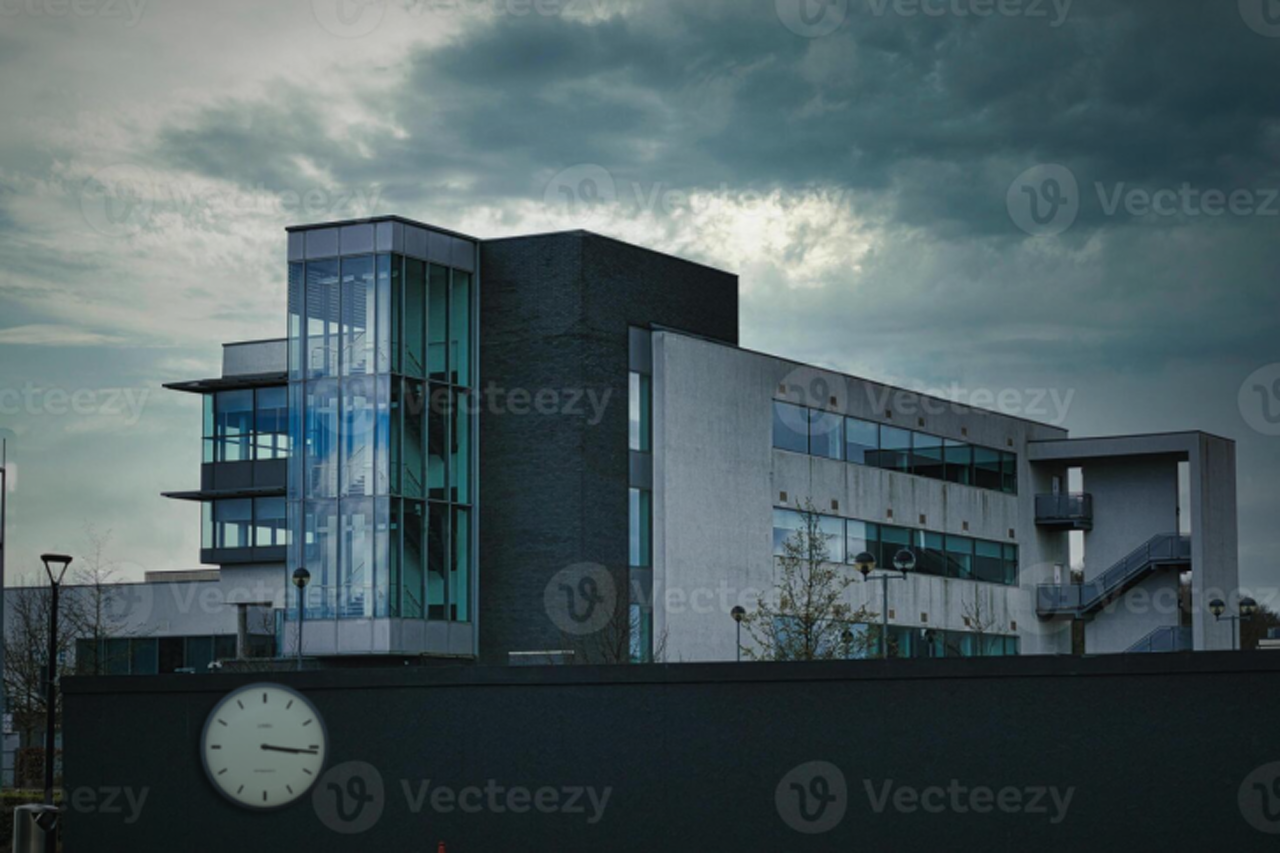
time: 3.16
